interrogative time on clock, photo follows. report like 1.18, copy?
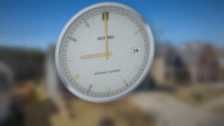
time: 9.00
